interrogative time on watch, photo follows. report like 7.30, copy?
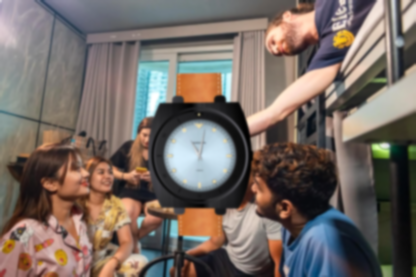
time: 11.02
